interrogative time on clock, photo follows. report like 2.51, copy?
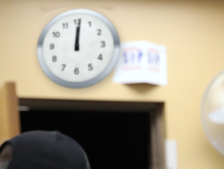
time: 12.01
